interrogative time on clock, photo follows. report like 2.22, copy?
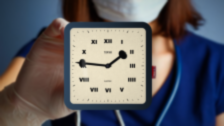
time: 1.46
